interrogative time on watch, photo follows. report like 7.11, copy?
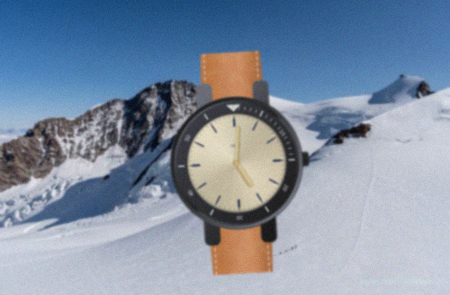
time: 5.01
